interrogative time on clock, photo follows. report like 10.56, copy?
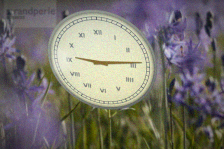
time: 9.14
